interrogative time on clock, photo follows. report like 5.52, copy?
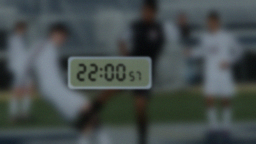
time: 22.00
